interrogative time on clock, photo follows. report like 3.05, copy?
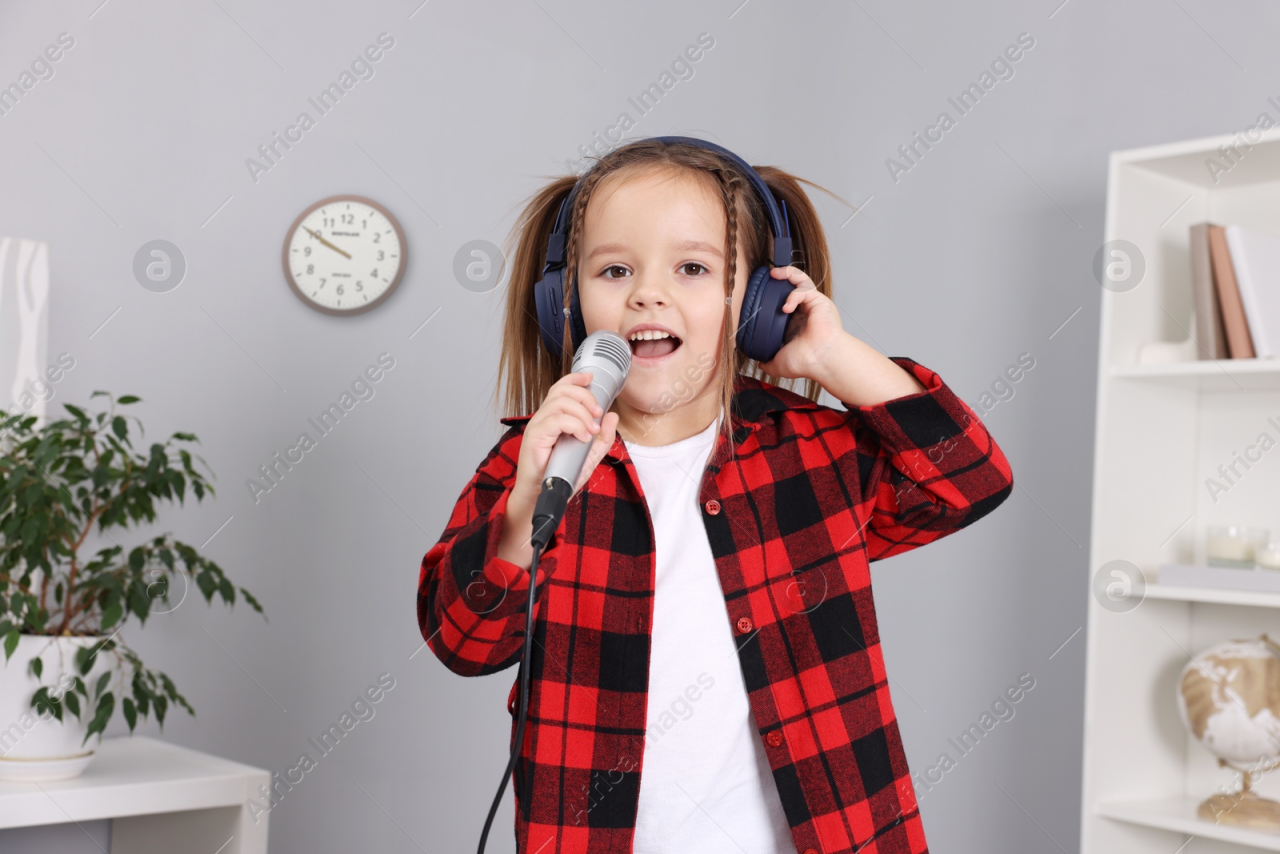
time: 9.50
